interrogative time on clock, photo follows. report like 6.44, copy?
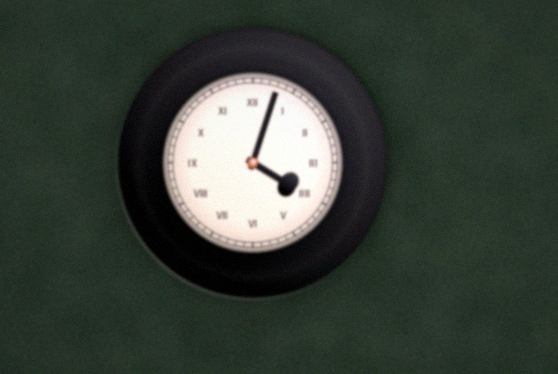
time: 4.03
